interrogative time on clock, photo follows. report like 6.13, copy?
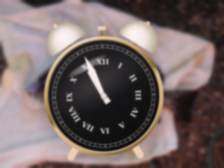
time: 10.56
